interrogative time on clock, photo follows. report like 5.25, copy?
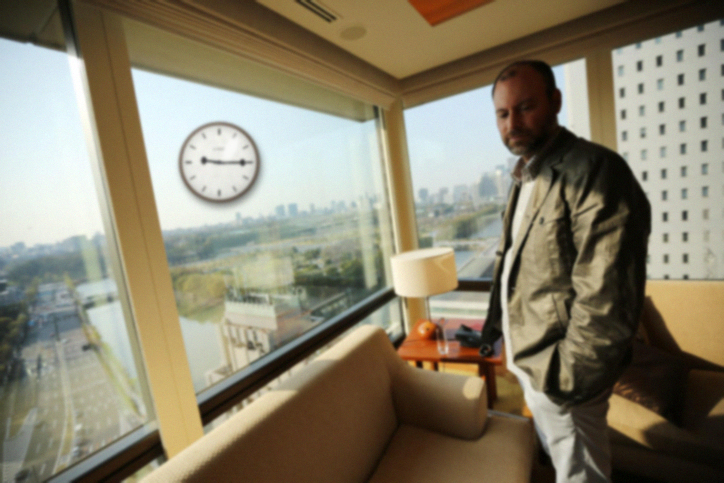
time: 9.15
